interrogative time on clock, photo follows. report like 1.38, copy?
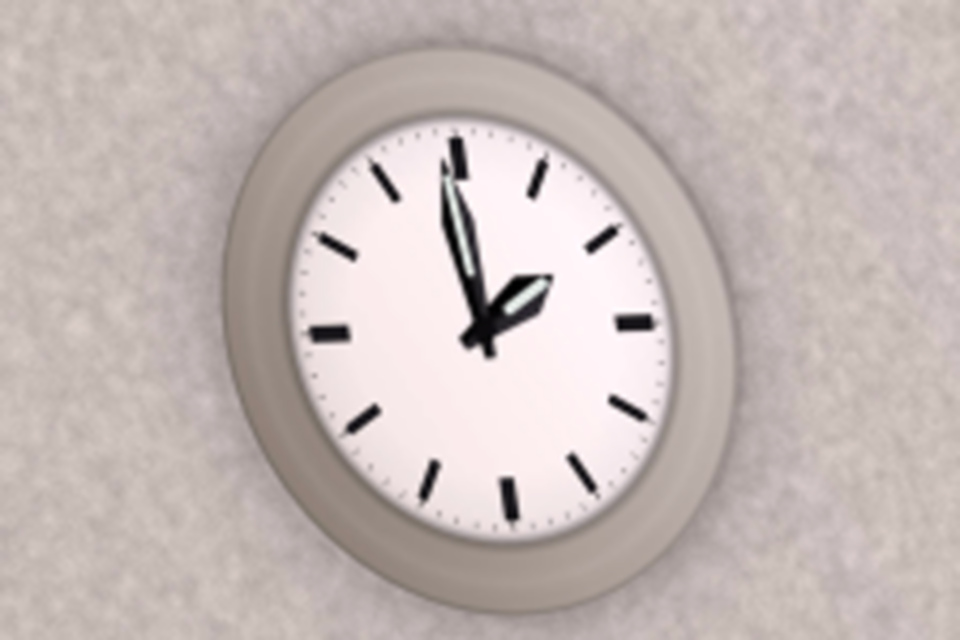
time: 1.59
